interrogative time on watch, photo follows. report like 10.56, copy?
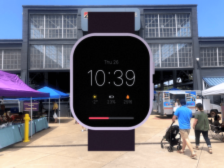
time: 10.39
